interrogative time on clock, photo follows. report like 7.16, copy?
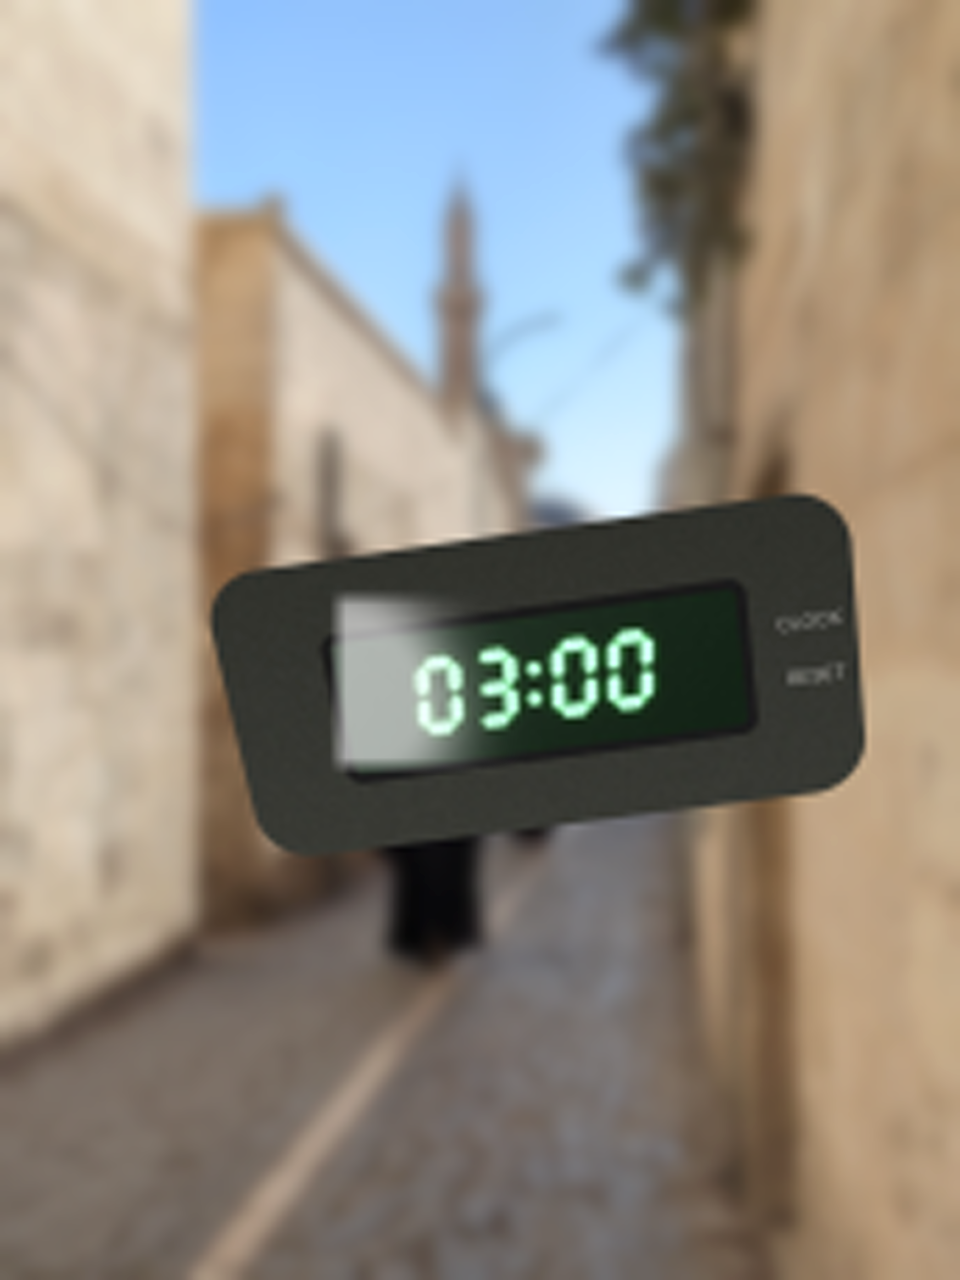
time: 3.00
